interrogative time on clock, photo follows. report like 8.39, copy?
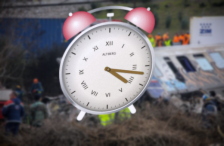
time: 4.17
